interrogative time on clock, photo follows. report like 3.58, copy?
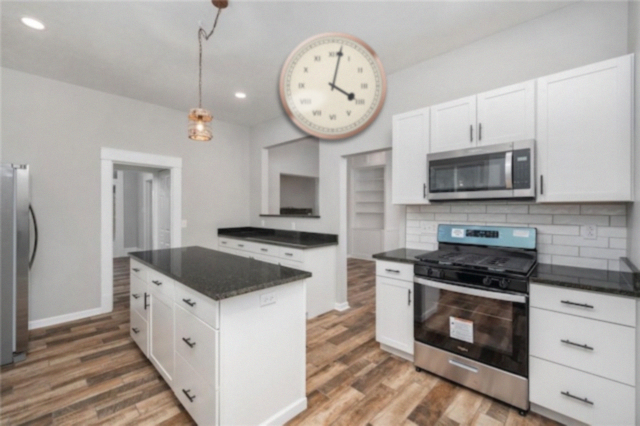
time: 4.02
